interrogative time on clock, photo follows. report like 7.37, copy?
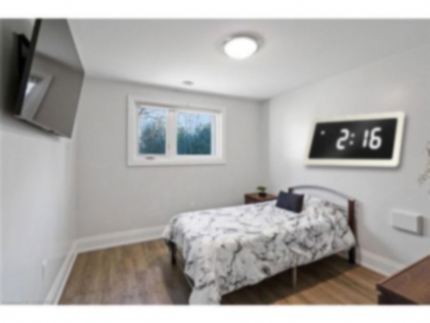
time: 2.16
